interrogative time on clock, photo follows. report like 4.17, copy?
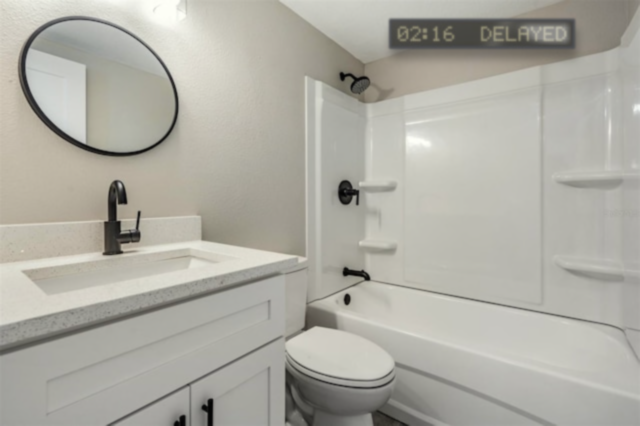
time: 2.16
